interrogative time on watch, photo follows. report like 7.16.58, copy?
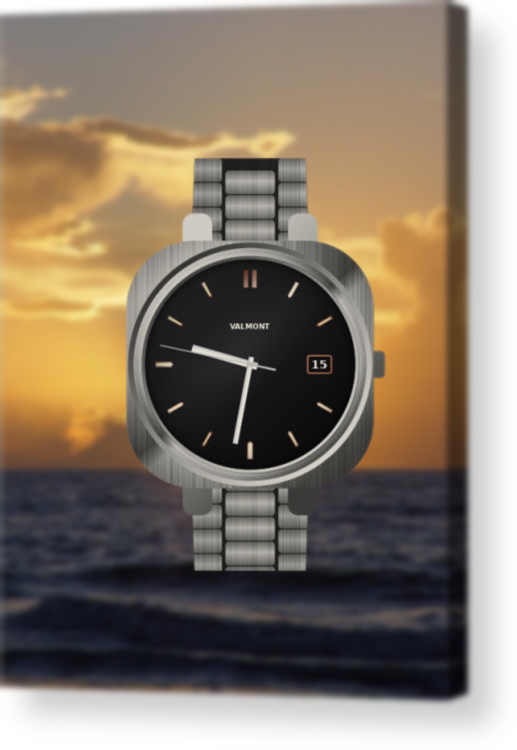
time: 9.31.47
